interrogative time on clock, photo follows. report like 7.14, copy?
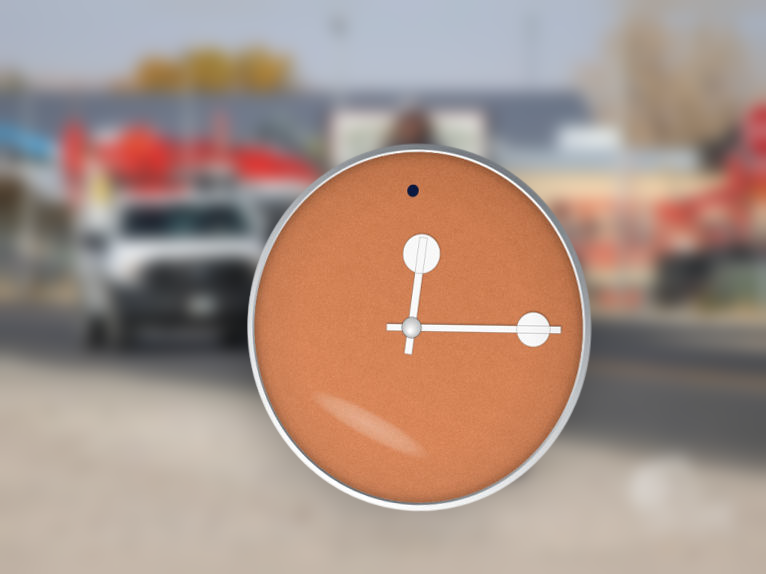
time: 12.15
